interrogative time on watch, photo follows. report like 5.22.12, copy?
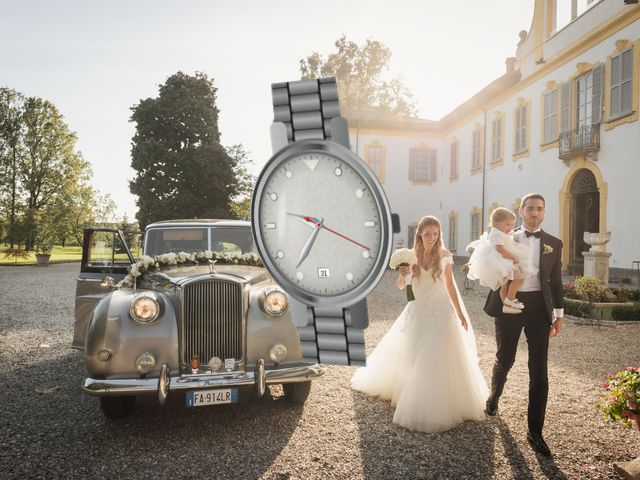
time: 9.36.19
